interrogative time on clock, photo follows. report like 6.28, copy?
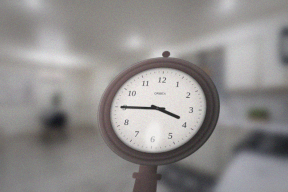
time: 3.45
